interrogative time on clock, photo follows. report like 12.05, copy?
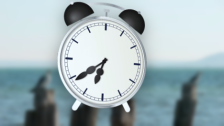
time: 6.39
